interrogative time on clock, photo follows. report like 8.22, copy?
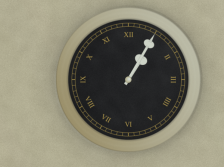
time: 1.05
